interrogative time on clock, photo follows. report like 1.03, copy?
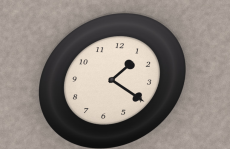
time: 1.20
